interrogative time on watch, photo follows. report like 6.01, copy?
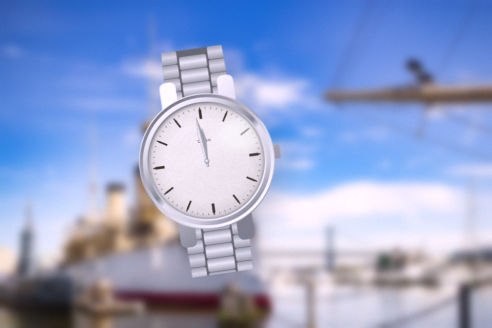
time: 11.59
